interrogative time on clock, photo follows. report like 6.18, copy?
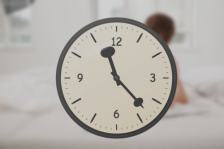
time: 11.23
